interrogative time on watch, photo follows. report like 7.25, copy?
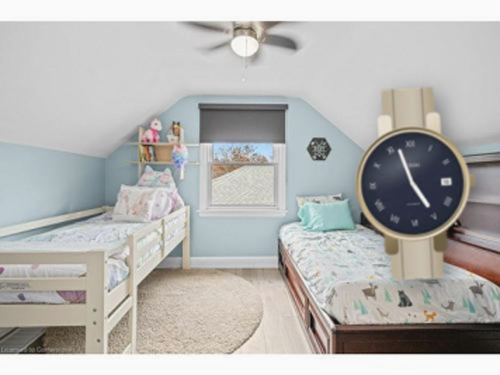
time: 4.57
